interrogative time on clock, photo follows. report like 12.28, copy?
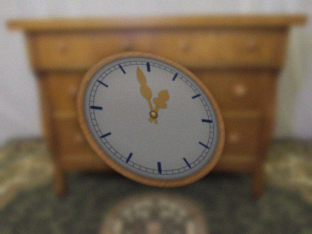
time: 12.58
